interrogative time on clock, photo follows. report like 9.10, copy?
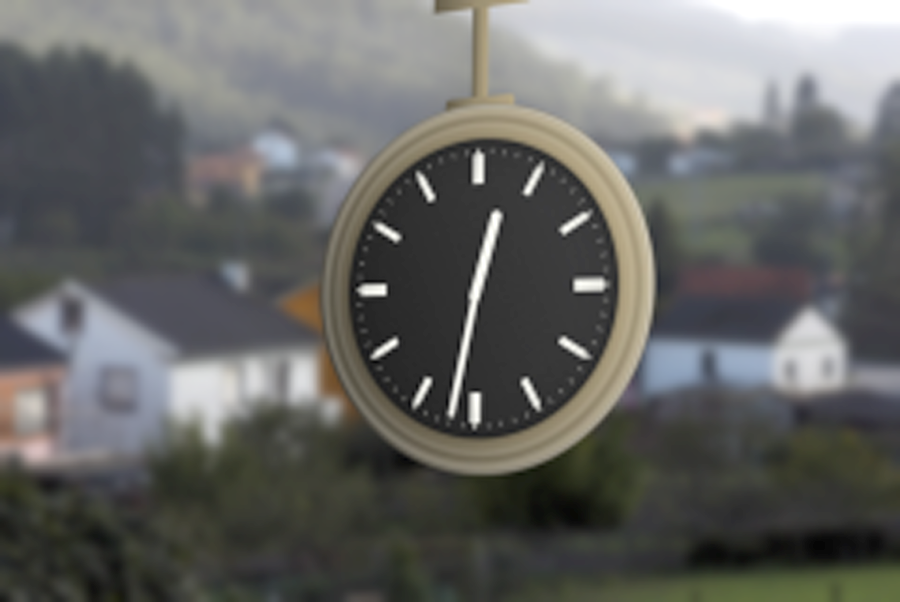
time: 12.32
